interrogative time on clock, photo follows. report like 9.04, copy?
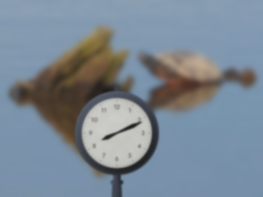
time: 8.11
